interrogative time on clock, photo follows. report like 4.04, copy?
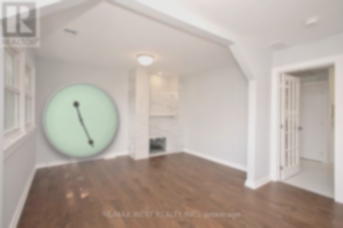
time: 11.26
